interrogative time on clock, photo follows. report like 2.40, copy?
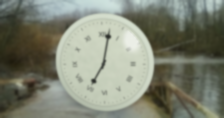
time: 7.02
